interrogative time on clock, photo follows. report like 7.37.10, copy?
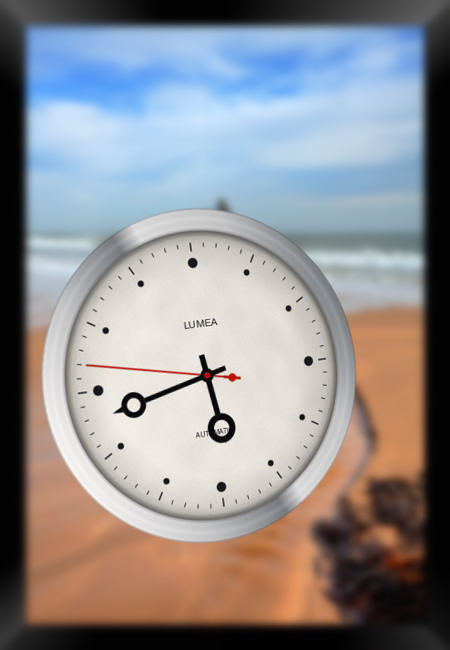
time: 5.42.47
